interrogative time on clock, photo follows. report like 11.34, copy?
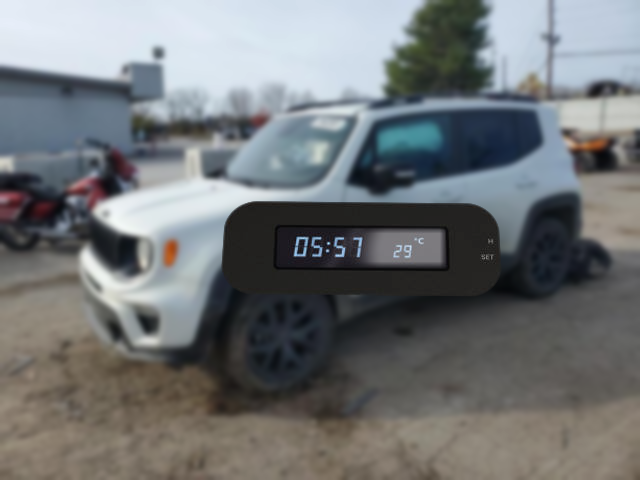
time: 5.57
